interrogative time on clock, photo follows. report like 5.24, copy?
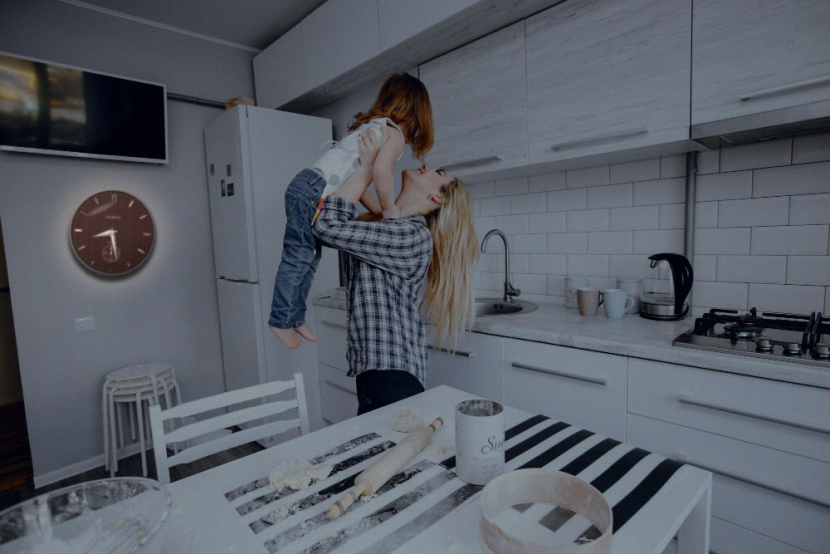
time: 8.28
